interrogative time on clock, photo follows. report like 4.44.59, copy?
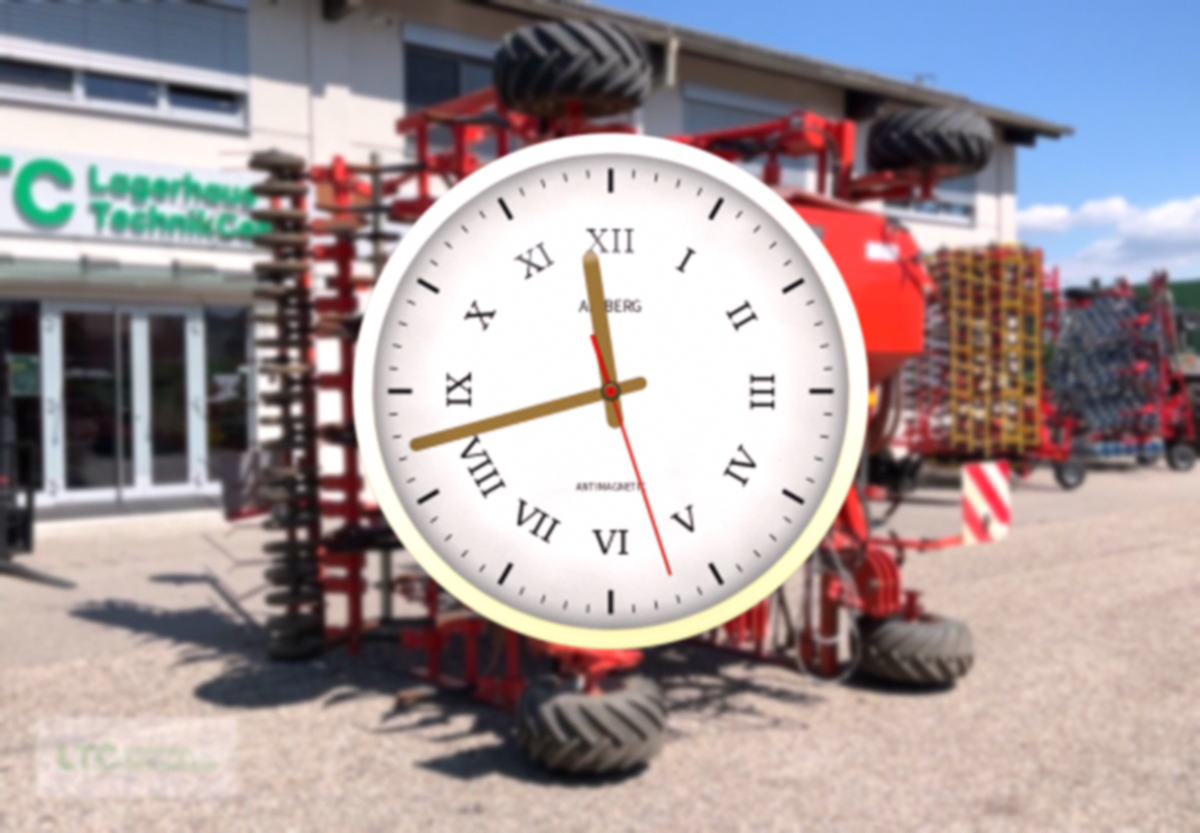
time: 11.42.27
